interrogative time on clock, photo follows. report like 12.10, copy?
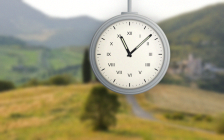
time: 11.08
